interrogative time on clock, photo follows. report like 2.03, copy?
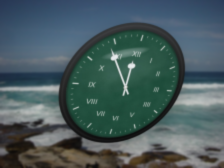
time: 11.54
